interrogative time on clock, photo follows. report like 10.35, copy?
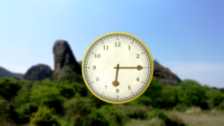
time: 6.15
